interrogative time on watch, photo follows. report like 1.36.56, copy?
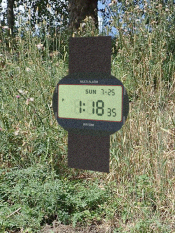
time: 1.18.35
